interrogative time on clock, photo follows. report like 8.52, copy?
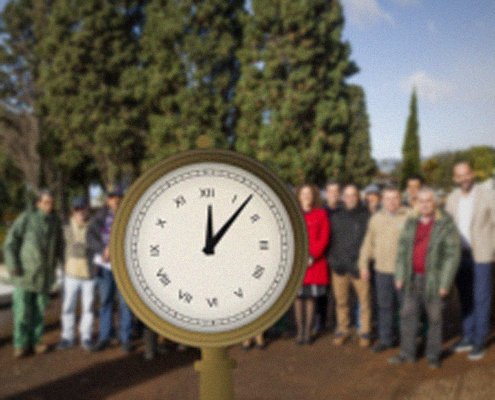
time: 12.07
